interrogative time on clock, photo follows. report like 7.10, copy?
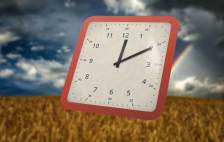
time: 12.10
